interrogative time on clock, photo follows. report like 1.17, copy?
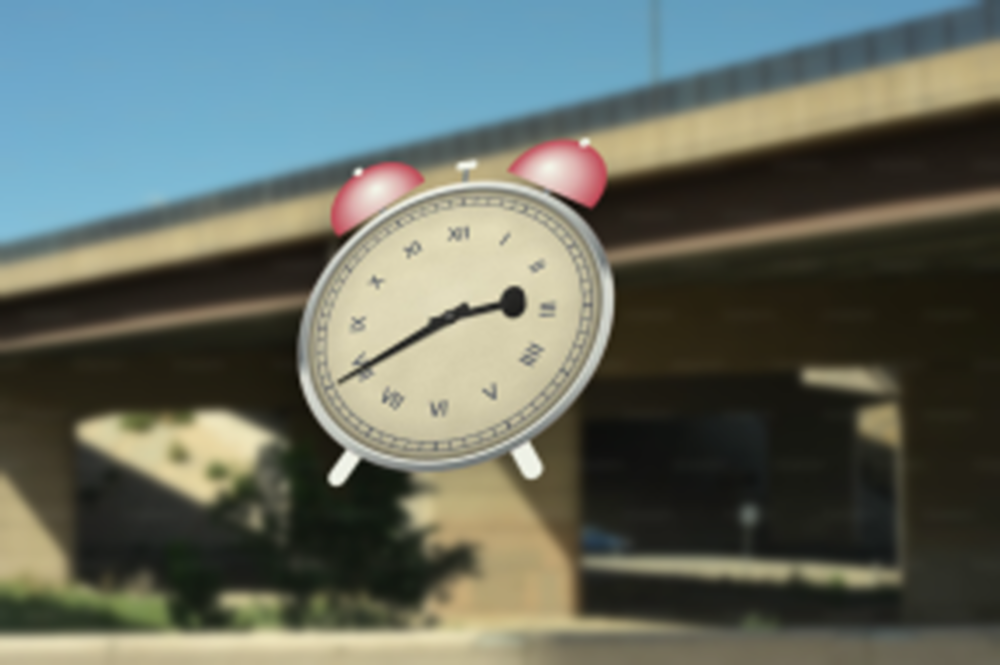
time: 2.40
